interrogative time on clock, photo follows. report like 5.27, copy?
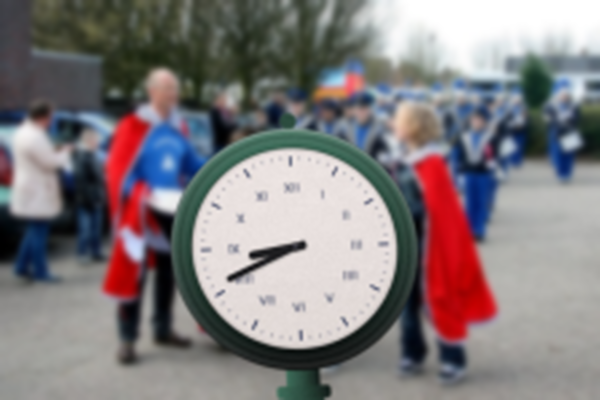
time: 8.41
